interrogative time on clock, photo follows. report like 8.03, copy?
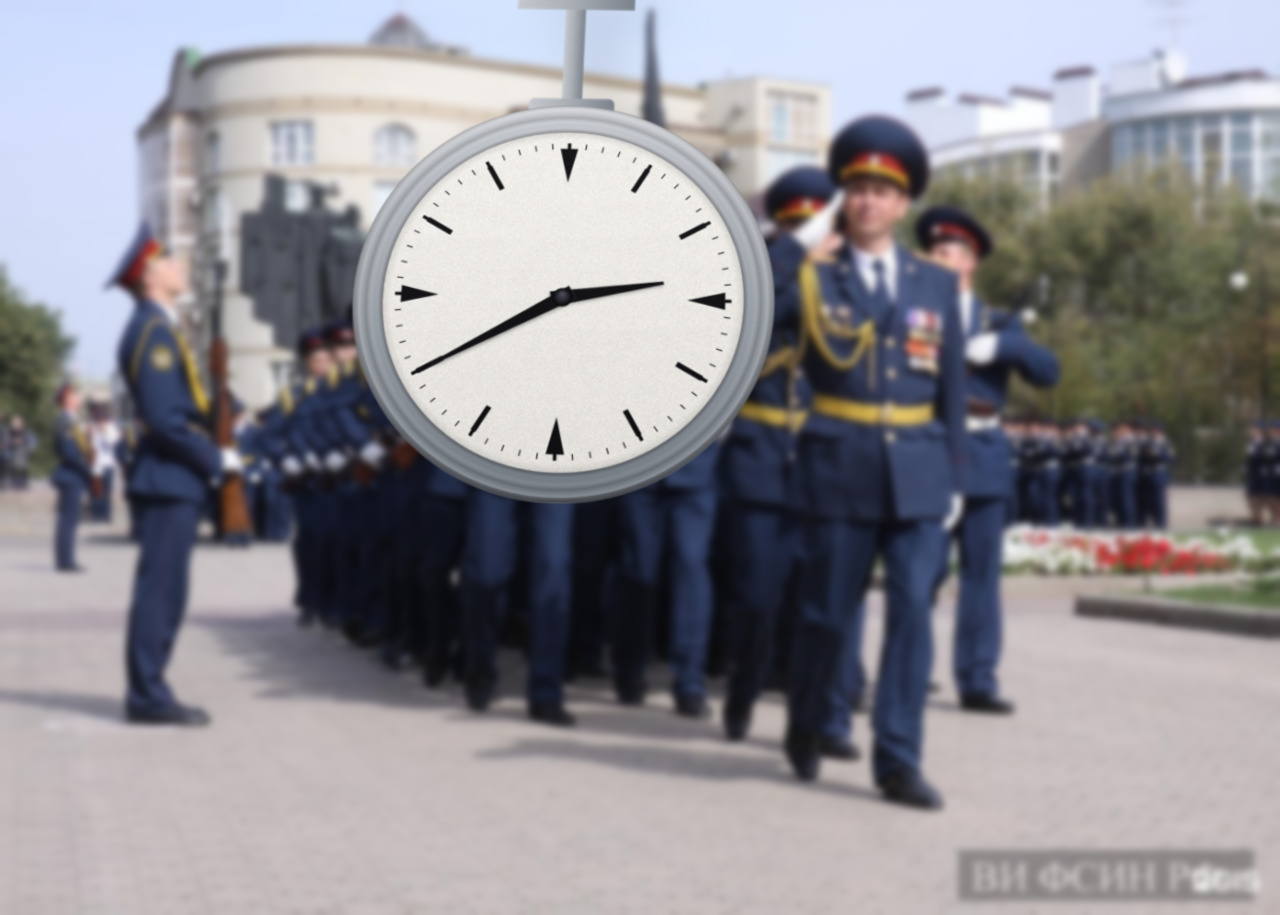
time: 2.40
